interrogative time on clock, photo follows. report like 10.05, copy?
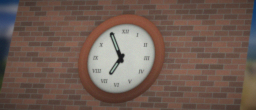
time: 6.55
